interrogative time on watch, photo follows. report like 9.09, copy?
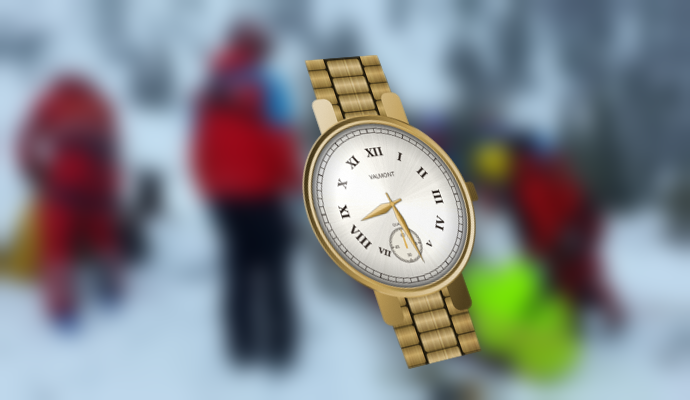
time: 8.28
